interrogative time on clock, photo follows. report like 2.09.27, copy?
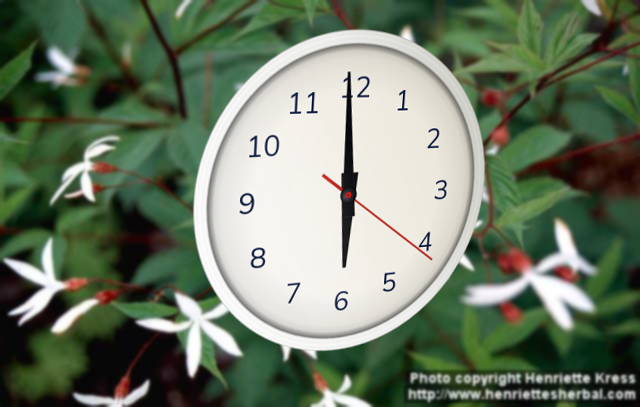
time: 5.59.21
